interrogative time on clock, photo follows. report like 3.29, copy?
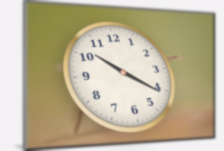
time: 10.21
